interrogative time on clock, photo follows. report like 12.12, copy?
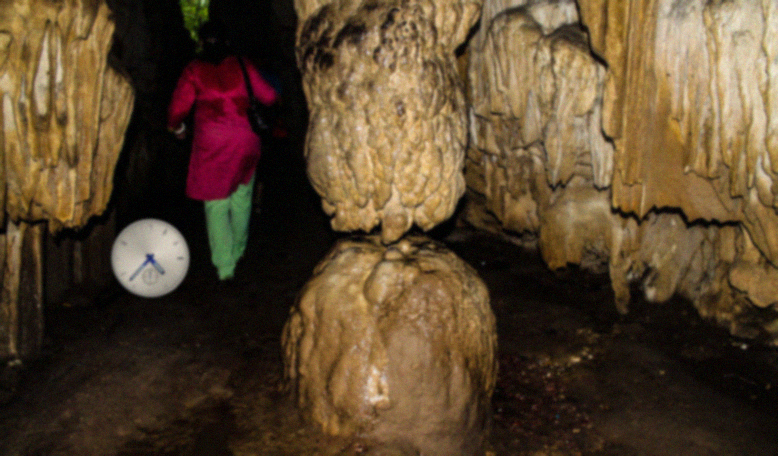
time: 4.37
